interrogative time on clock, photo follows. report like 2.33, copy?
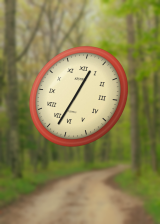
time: 12.33
